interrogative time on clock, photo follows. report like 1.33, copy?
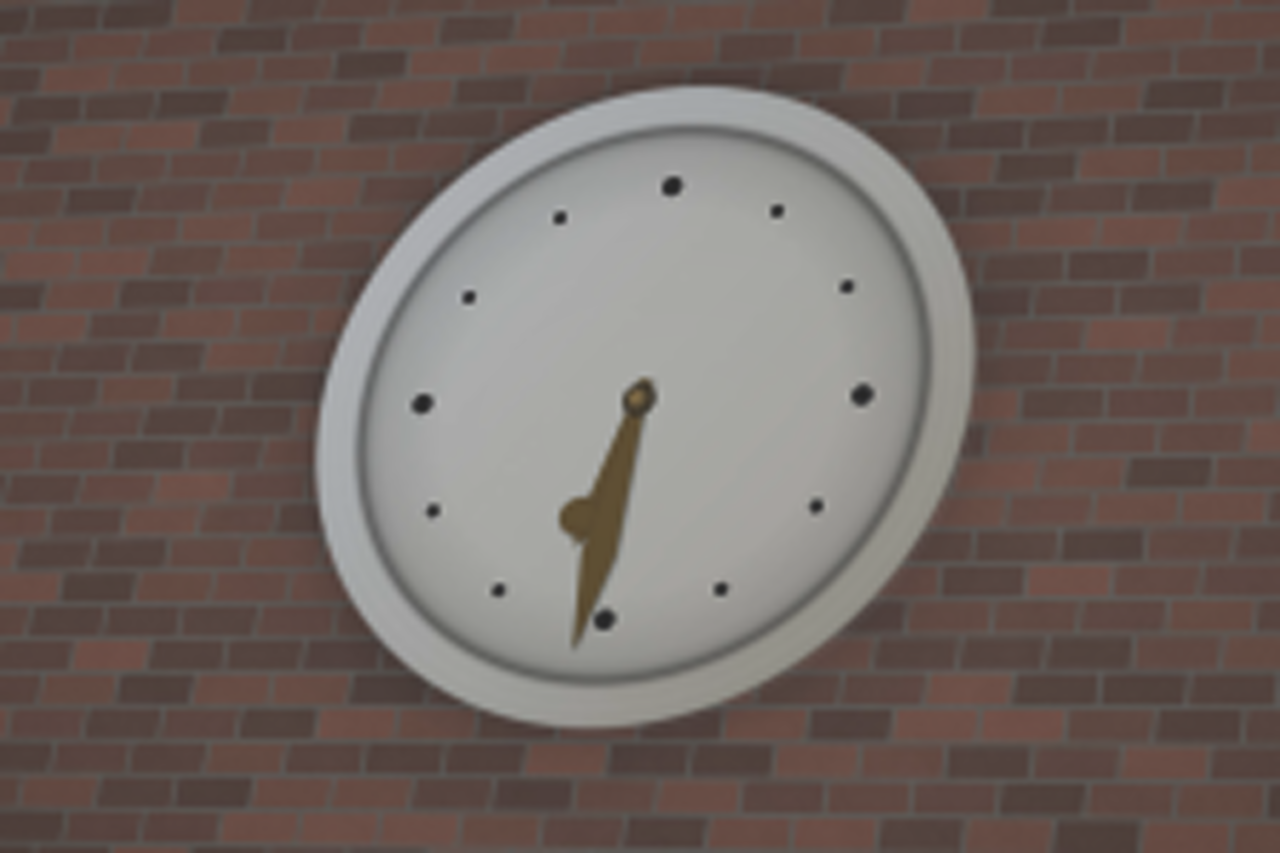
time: 6.31
